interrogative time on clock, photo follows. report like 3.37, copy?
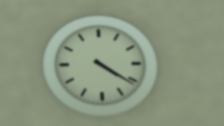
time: 4.21
